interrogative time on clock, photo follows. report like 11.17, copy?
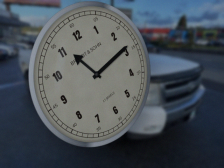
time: 11.14
